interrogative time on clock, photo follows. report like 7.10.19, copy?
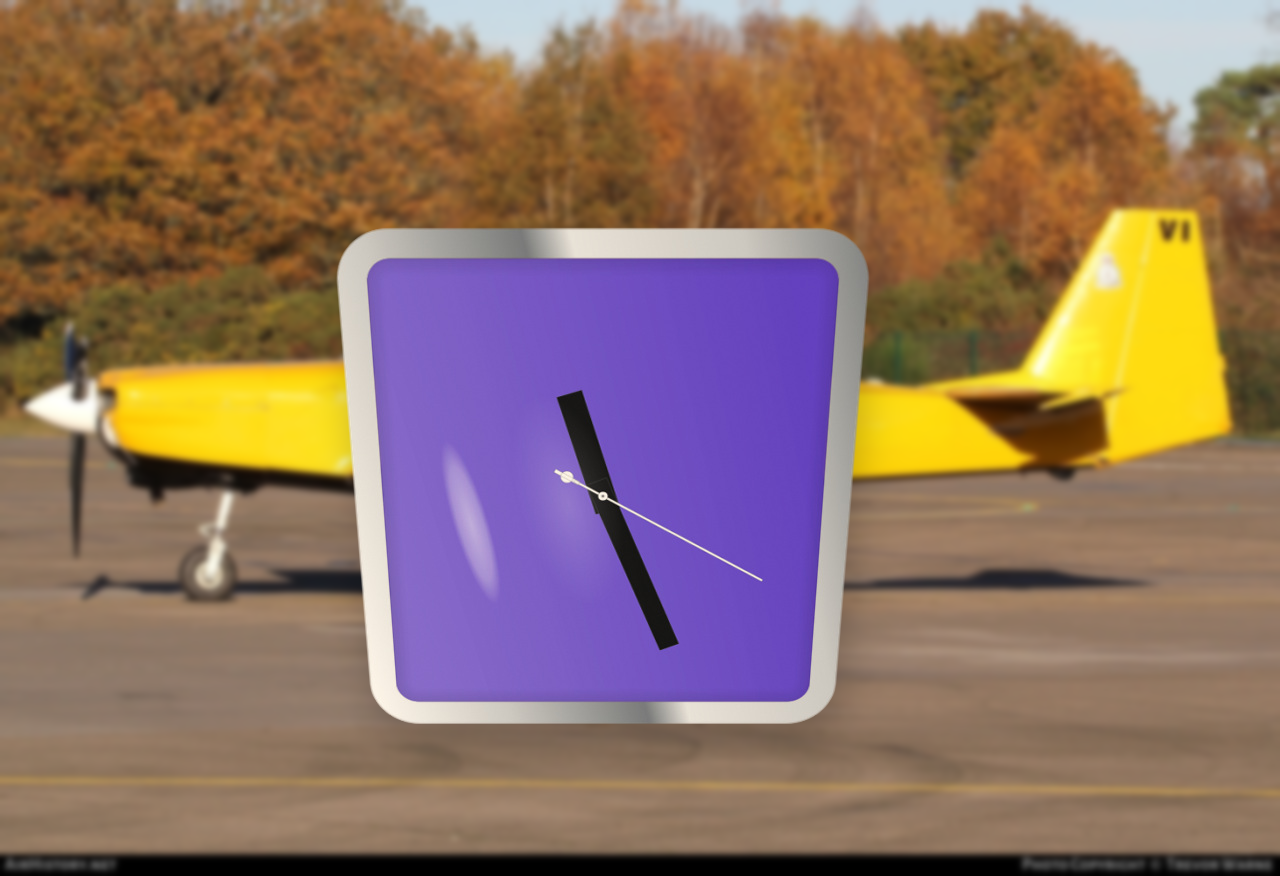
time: 11.26.20
